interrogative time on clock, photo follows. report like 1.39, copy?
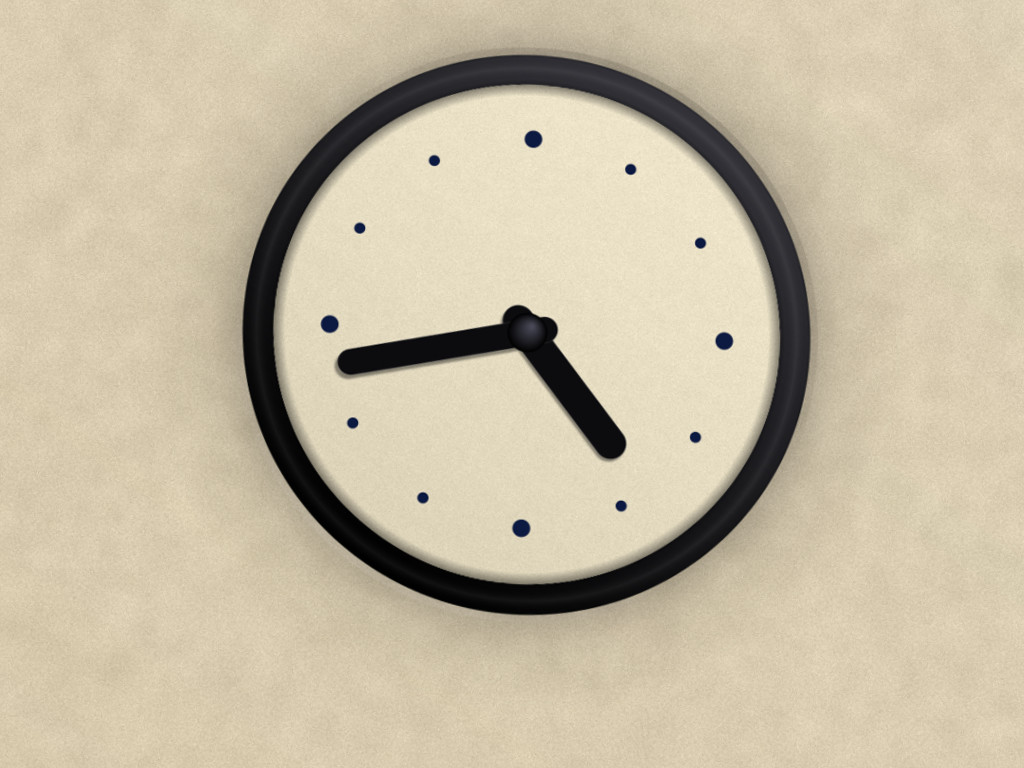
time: 4.43
